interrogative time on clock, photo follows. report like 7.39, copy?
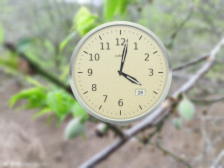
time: 4.02
